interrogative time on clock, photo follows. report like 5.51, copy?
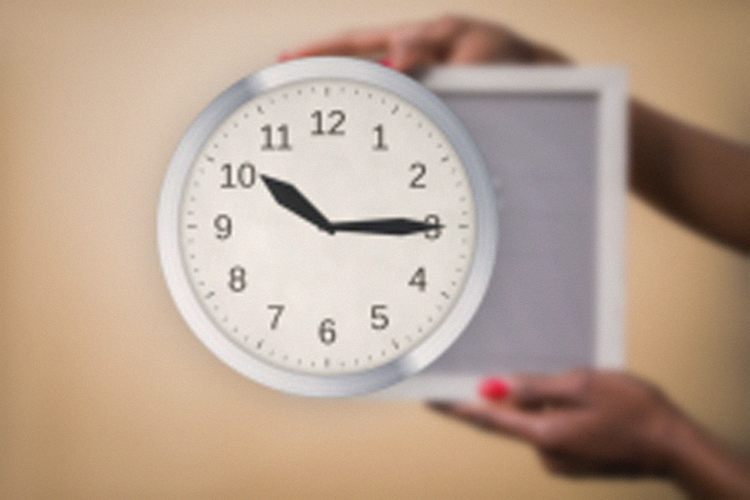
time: 10.15
